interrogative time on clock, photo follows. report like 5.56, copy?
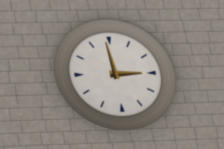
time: 2.59
